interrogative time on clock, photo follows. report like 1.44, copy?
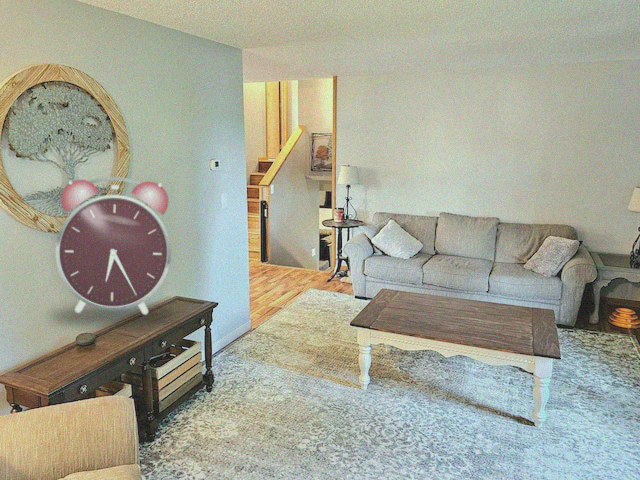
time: 6.25
